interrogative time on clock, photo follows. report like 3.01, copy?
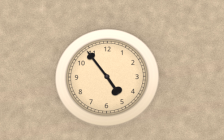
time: 4.54
